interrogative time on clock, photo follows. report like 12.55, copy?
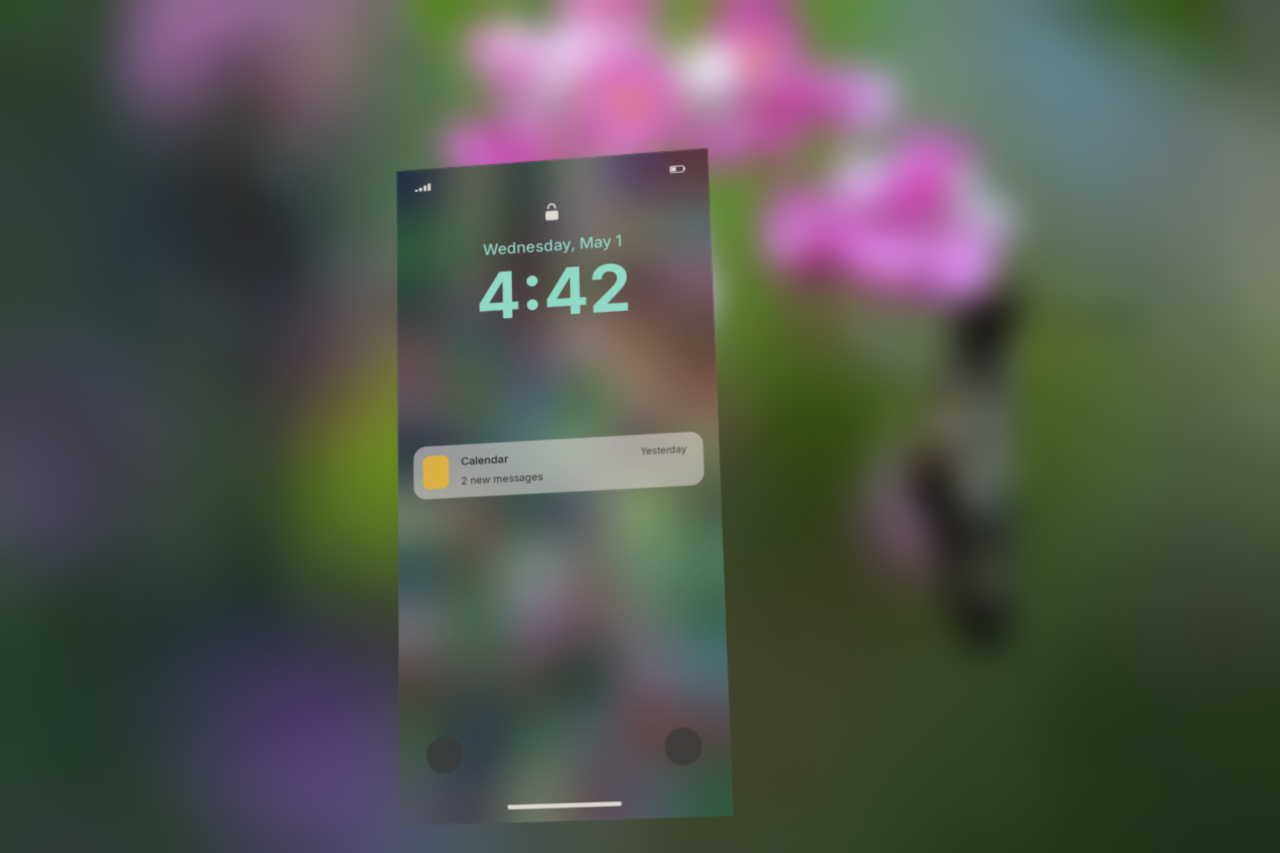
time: 4.42
